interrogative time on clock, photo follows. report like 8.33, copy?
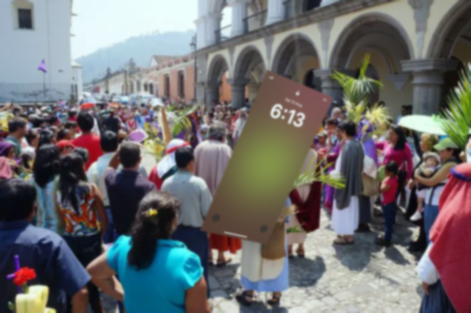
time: 6.13
